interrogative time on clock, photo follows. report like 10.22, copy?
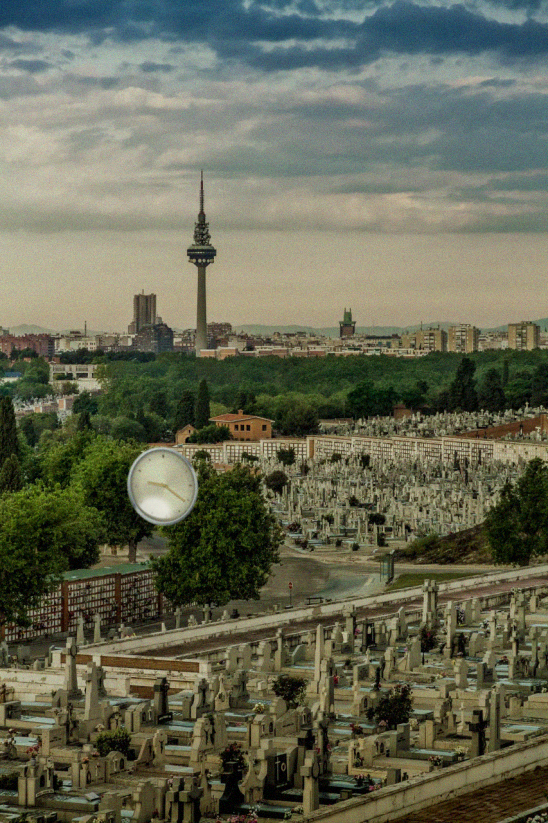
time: 9.21
